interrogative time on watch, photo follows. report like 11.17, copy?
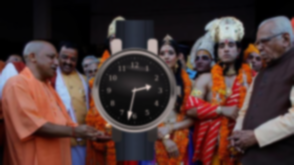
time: 2.32
